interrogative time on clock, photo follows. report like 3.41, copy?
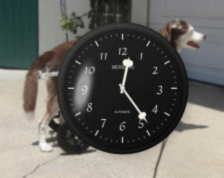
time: 12.24
